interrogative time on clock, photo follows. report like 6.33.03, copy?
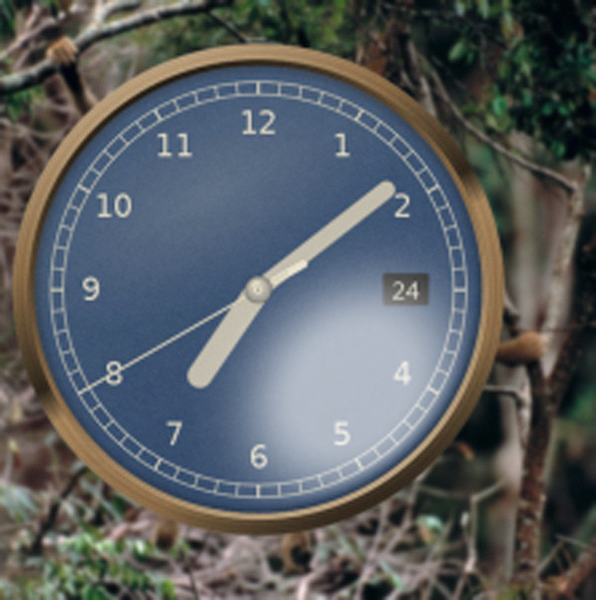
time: 7.08.40
